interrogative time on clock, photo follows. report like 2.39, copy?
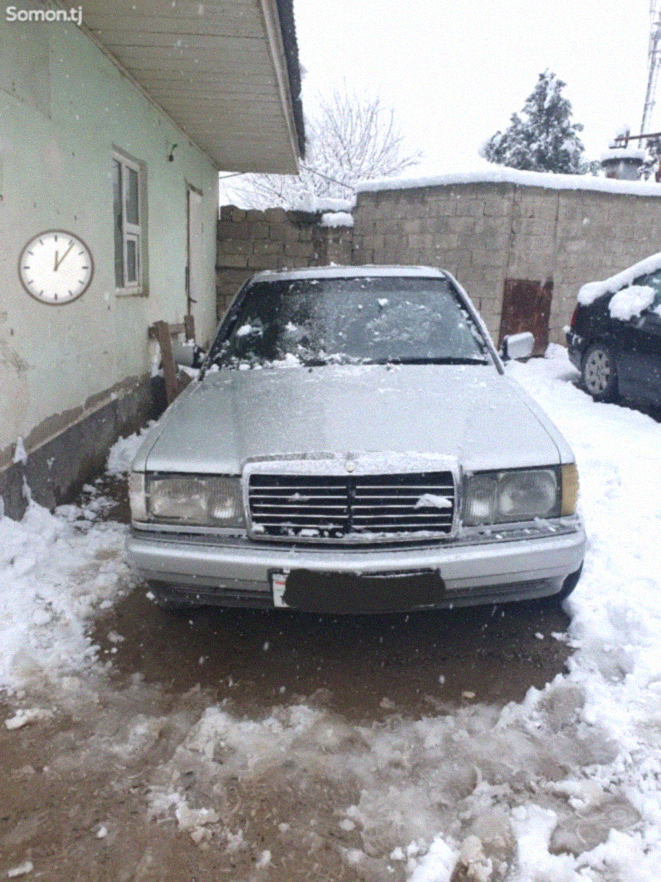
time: 12.06
